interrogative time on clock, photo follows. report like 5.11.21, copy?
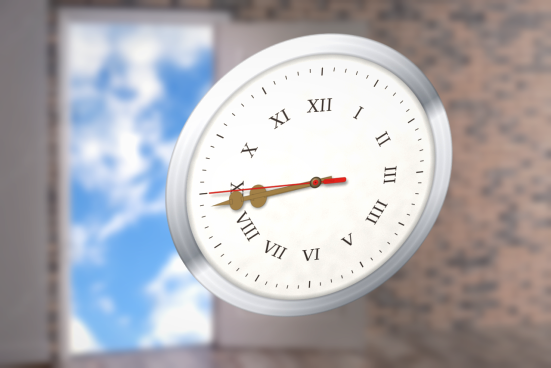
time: 8.43.45
